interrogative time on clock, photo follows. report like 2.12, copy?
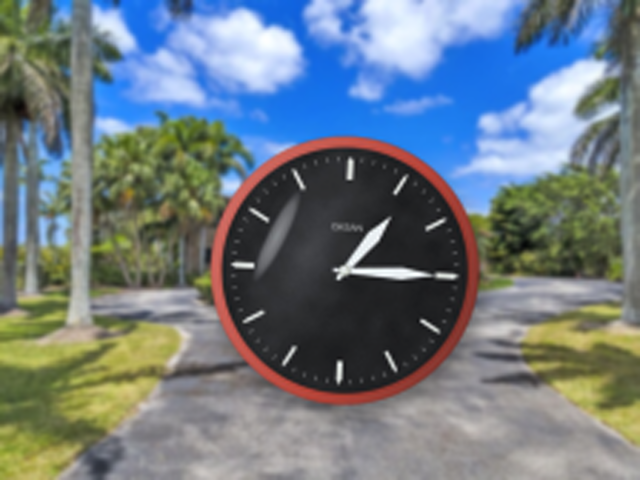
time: 1.15
